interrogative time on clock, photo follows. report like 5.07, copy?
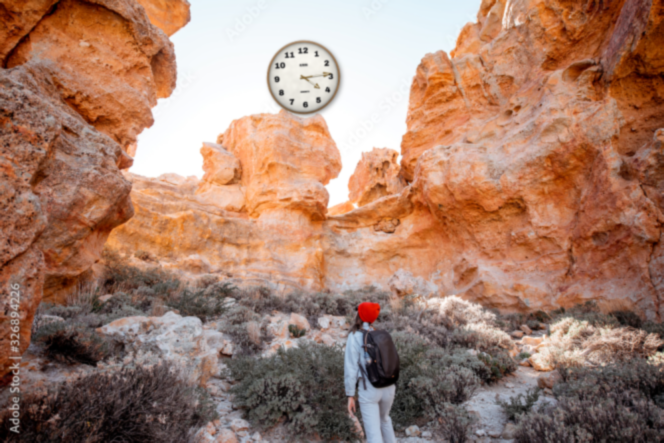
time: 4.14
